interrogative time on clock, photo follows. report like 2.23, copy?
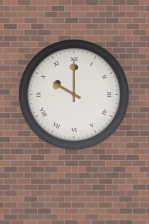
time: 10.00
